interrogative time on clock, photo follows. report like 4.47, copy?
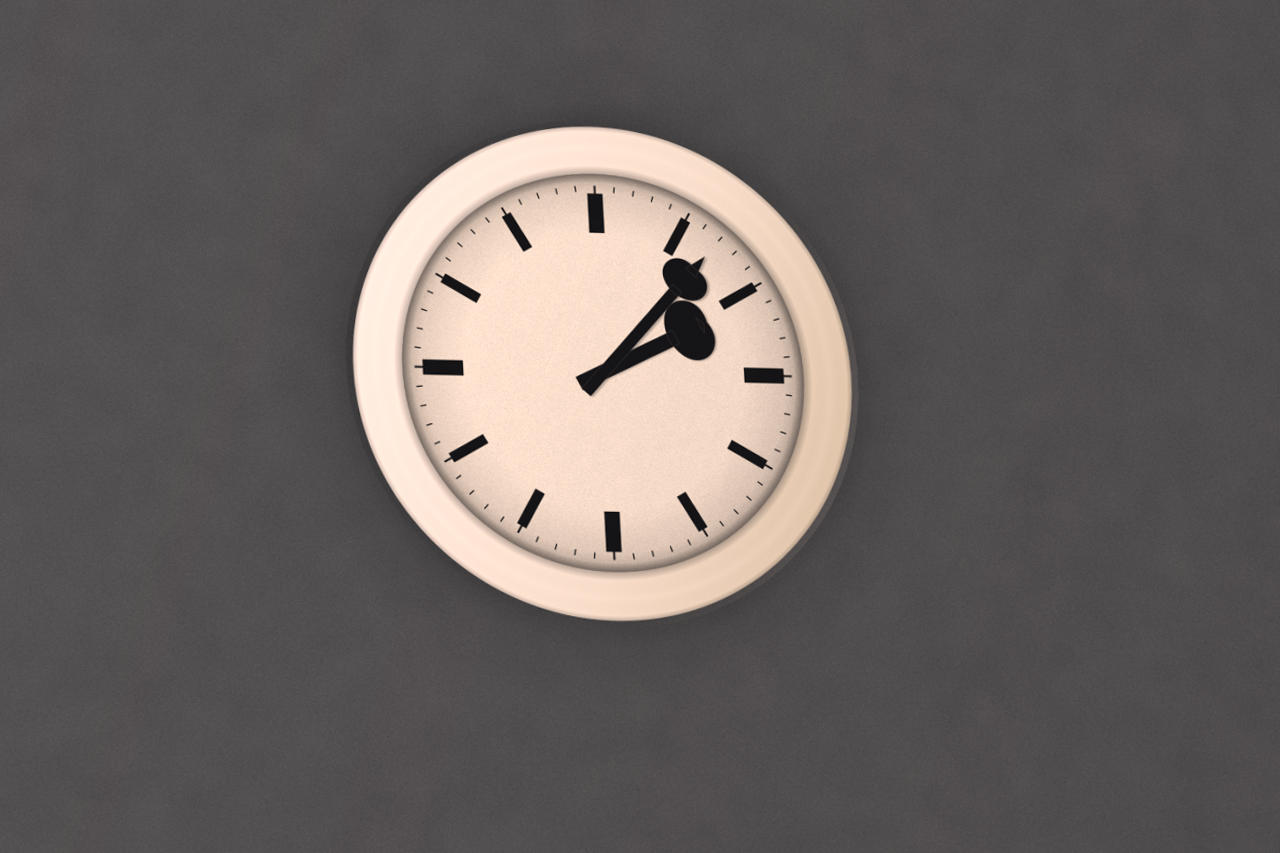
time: 2.07
